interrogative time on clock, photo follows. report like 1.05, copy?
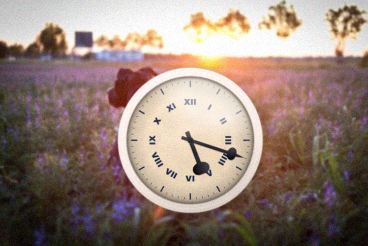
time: 5.18
